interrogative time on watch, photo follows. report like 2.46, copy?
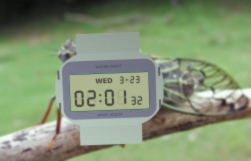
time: 2.01
